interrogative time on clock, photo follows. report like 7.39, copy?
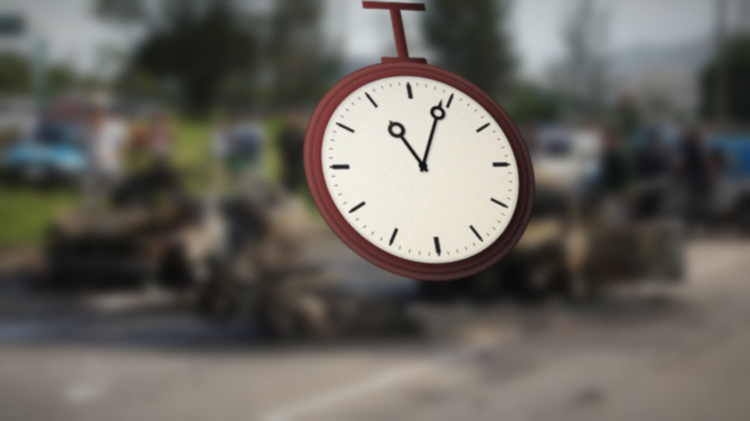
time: 11.04
